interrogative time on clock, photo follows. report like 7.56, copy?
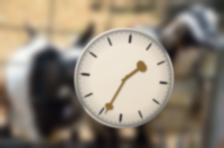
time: 1.34
